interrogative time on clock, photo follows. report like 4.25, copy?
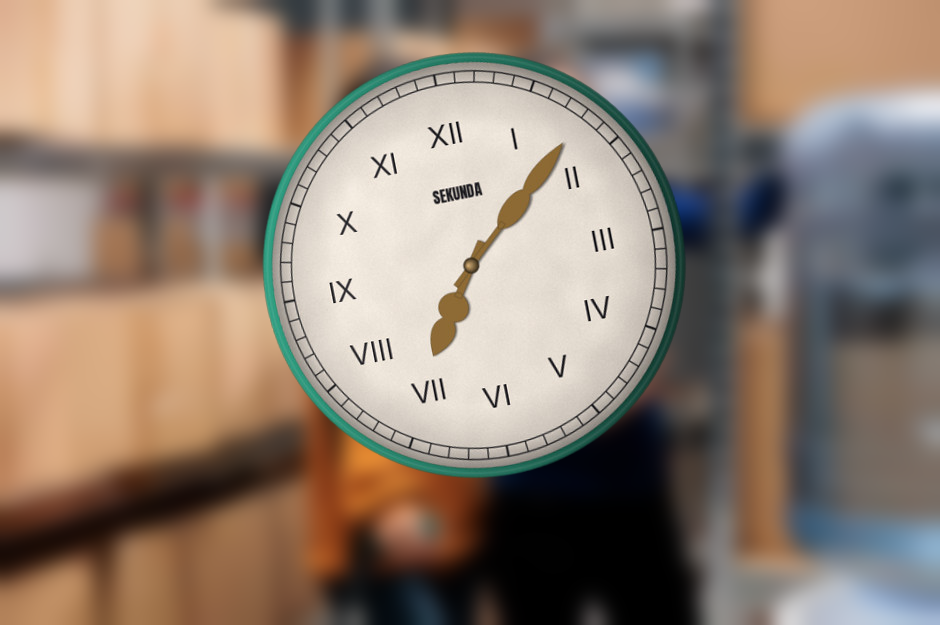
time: 7.08
